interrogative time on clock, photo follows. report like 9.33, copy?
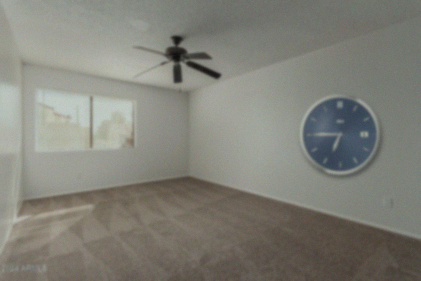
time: 6.45
